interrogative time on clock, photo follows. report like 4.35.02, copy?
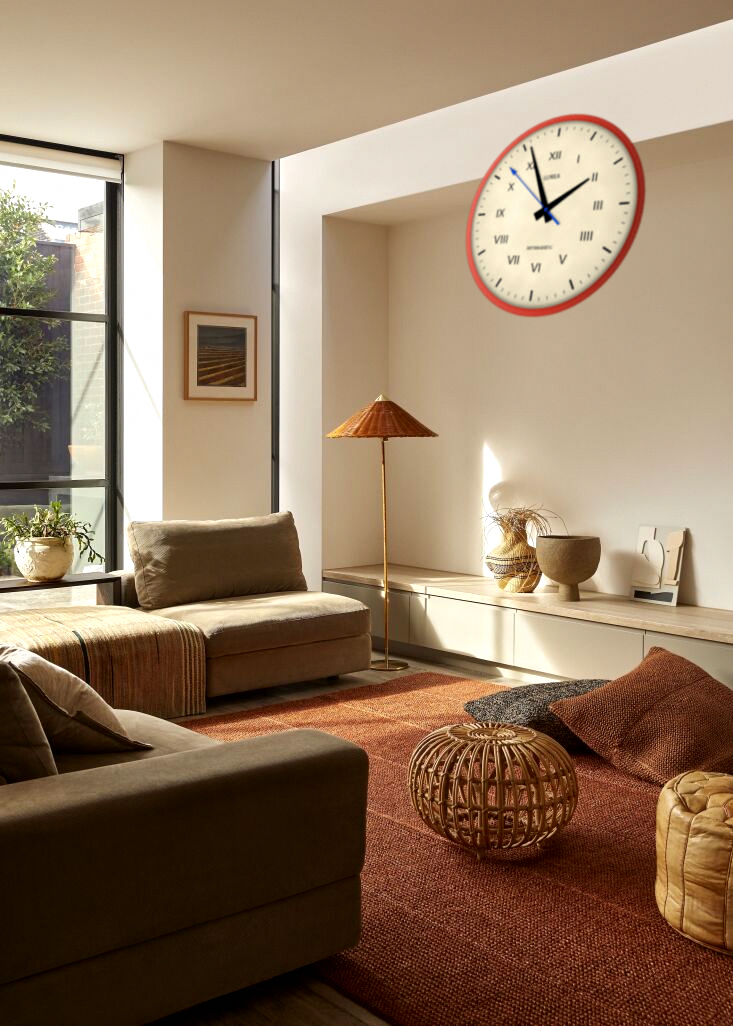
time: 1.55.52
